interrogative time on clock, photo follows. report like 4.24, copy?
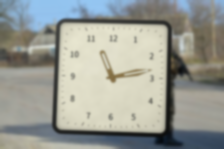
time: 11.13
